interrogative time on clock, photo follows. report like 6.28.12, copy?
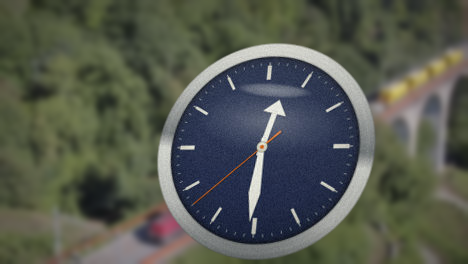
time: 12.30.38
